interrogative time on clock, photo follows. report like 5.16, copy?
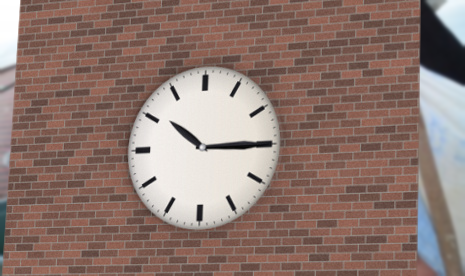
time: 10.15
